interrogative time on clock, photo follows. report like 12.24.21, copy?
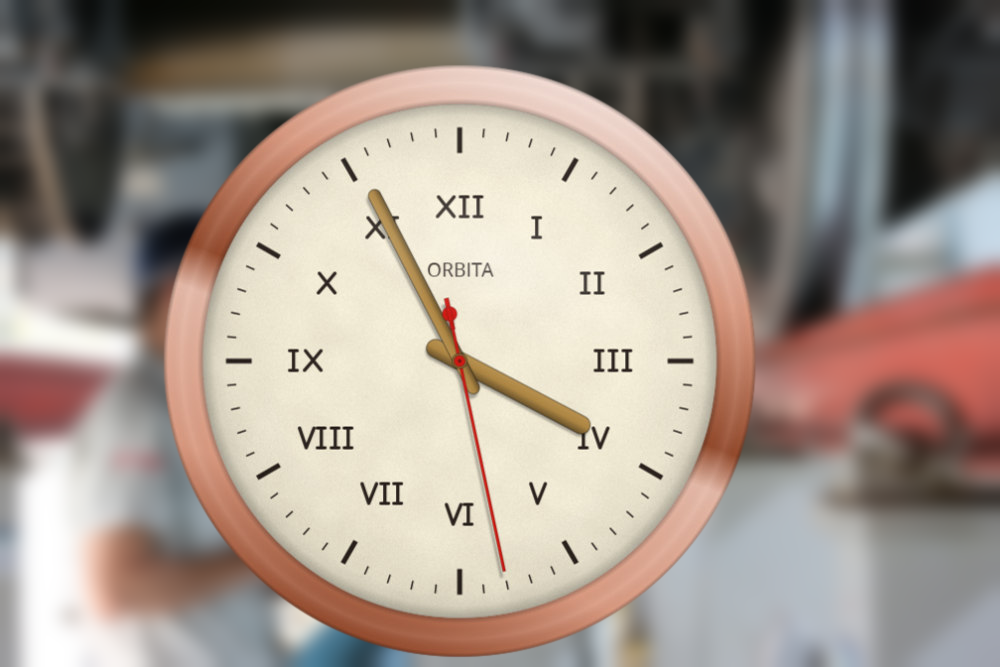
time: 3.55.28
